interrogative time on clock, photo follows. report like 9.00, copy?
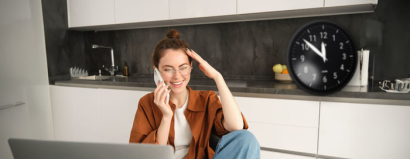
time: 11.52
